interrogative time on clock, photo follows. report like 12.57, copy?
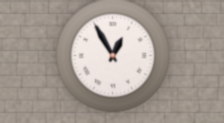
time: 12.55
